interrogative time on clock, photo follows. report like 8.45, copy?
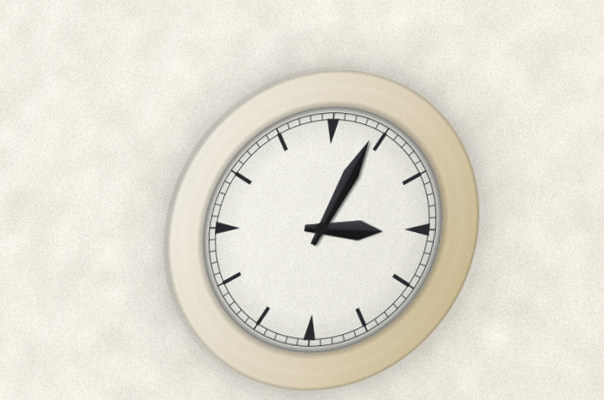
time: 3.04
